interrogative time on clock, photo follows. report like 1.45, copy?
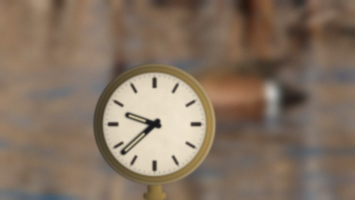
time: 9.38
